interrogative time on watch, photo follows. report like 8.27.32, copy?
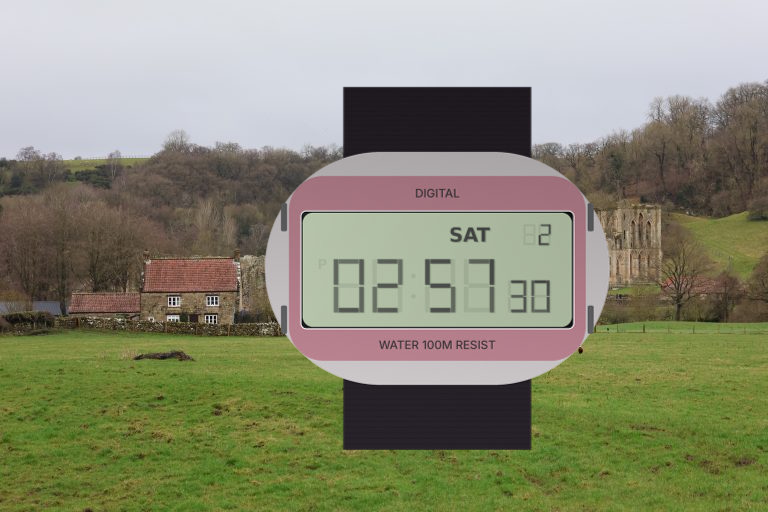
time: 2.57.30
